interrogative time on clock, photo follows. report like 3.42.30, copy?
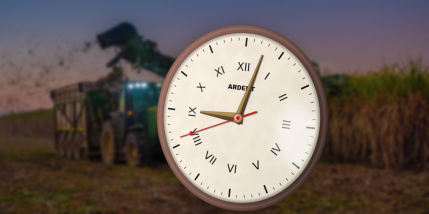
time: 9.02.41
